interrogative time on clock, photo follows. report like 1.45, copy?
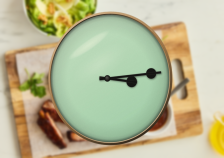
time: 3.14
